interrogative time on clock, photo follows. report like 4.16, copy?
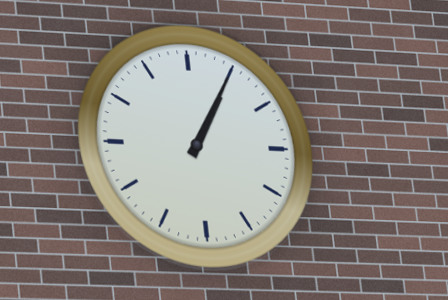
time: 1.05
